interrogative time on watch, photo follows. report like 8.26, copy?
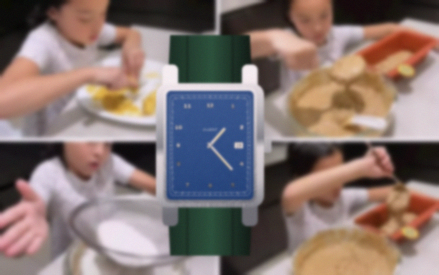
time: 1.23
